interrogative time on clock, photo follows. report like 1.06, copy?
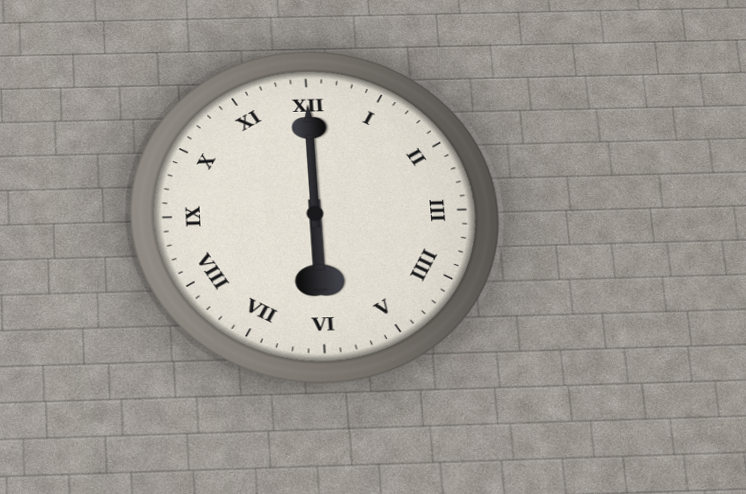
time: 6.00
